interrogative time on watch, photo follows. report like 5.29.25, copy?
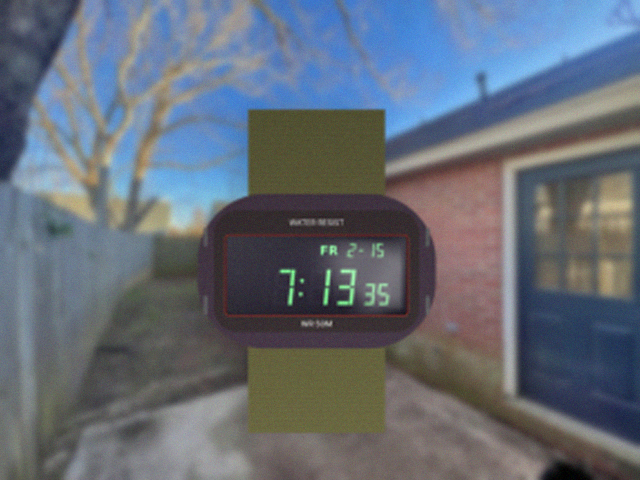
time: 7.13.35
